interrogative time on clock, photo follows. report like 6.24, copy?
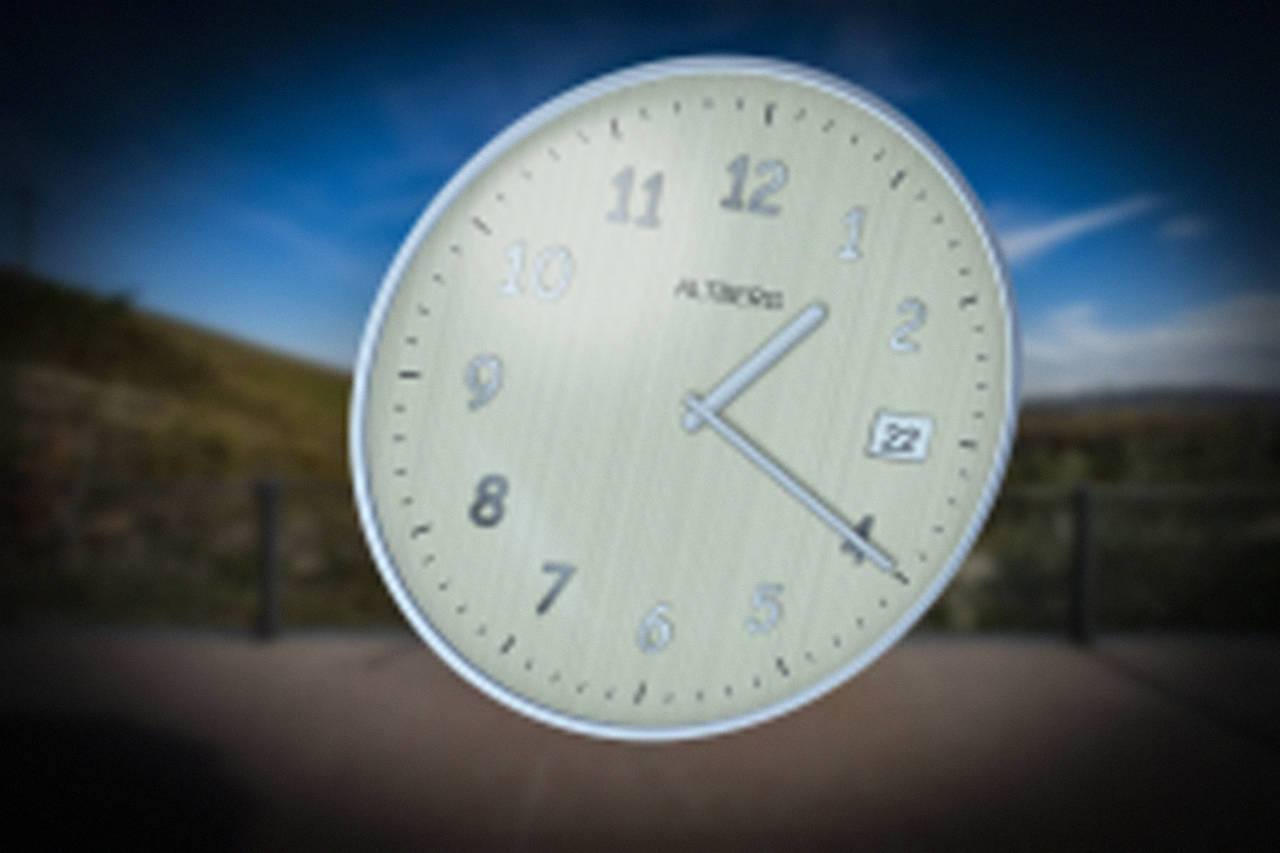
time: 1.20
